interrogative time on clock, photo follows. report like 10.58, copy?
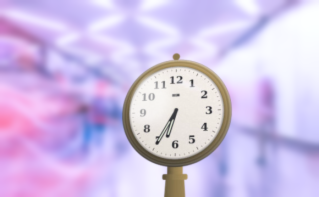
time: 6.35
